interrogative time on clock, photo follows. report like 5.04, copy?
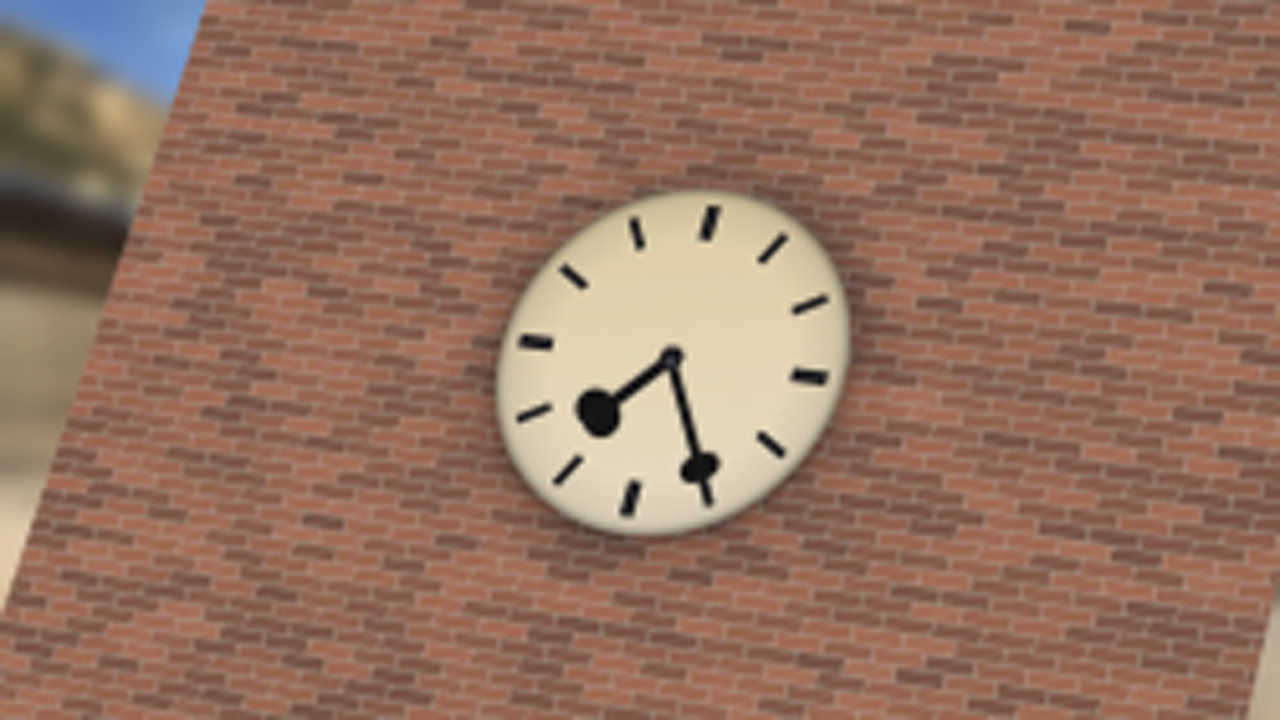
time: 7.25
